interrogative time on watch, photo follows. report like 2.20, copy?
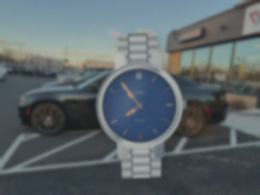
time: 7.54
